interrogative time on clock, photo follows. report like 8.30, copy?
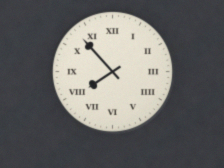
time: 7.53
